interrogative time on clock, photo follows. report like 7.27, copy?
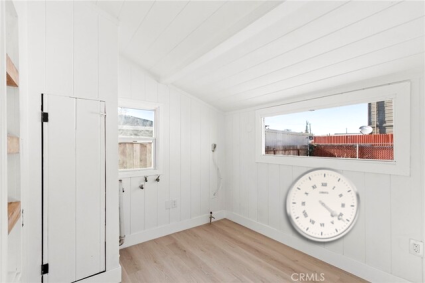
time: 4.21
